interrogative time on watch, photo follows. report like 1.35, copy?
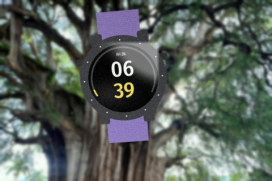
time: 6.39
